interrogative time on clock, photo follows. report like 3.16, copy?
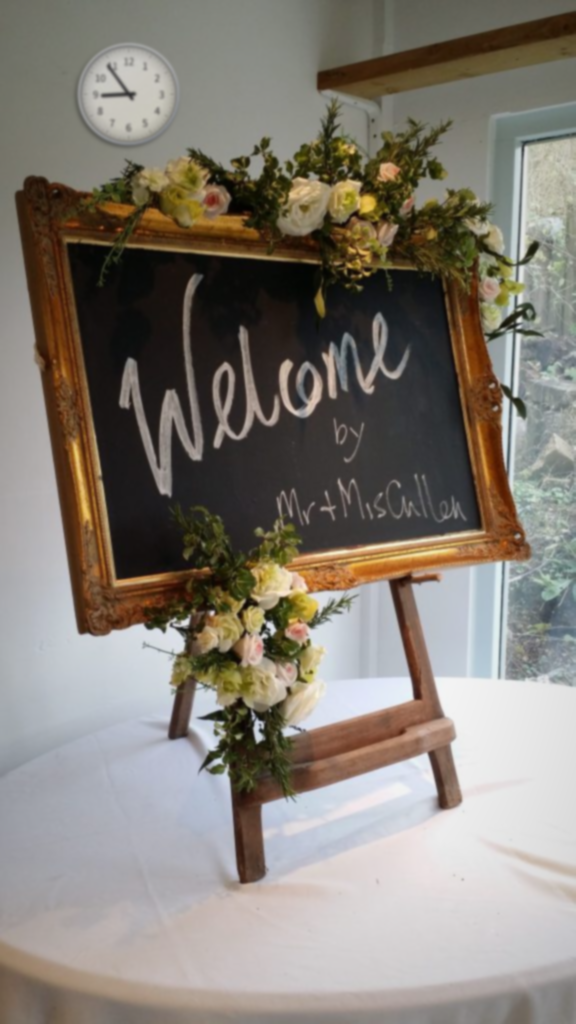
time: 8.54
